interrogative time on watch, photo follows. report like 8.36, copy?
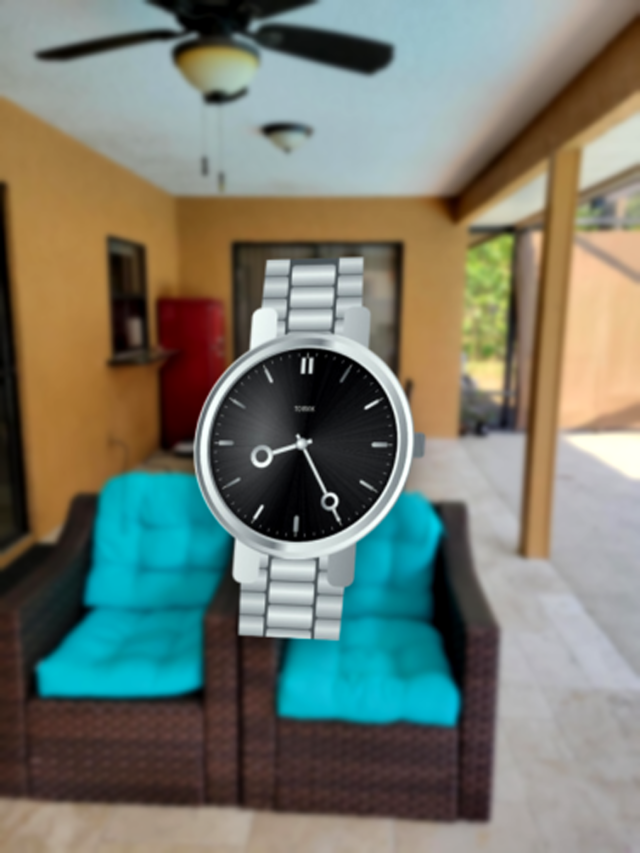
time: 8.25
